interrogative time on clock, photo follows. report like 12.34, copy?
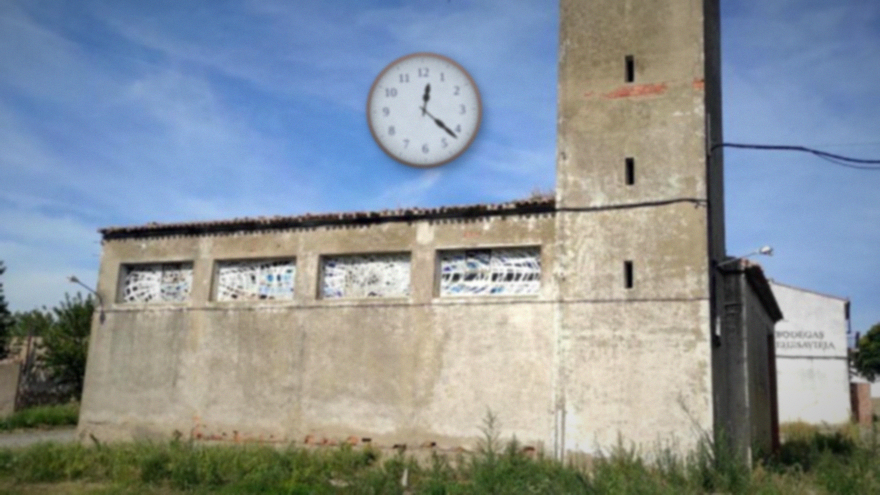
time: 12.22
